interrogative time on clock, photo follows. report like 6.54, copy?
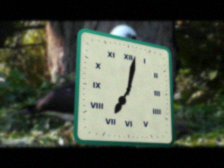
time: 7.02
